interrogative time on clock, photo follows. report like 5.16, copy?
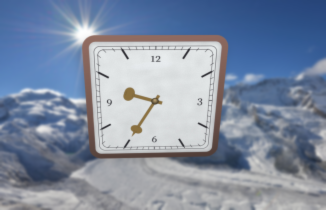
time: 9.35
